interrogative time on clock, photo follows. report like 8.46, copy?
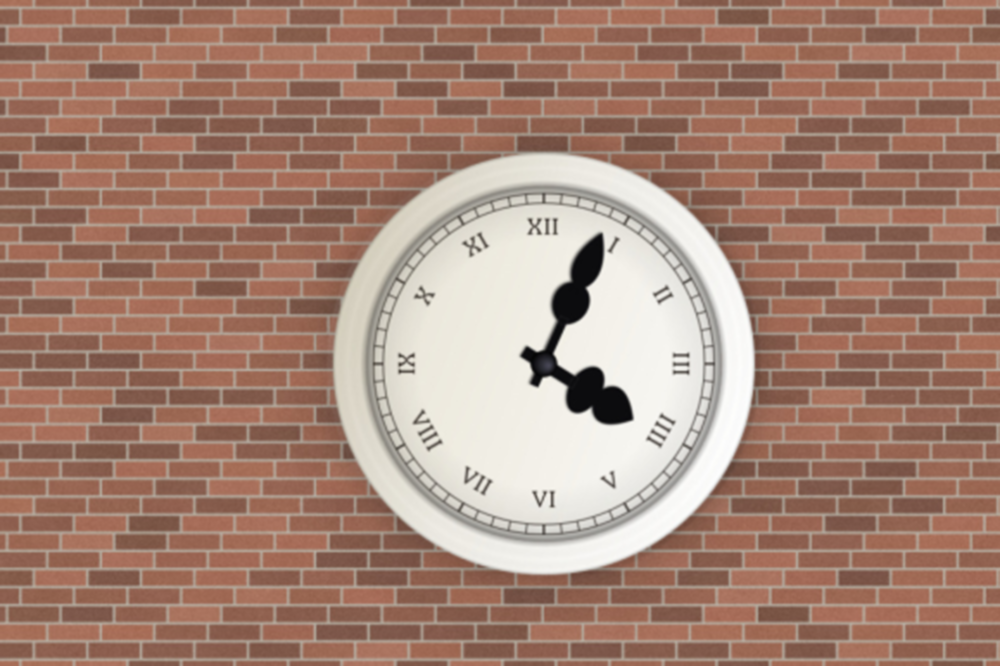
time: 4.04
